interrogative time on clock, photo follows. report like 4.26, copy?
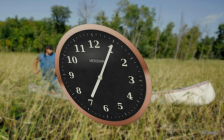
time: 7.05
